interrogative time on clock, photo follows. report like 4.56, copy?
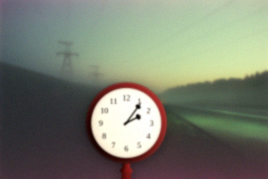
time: 2.06
